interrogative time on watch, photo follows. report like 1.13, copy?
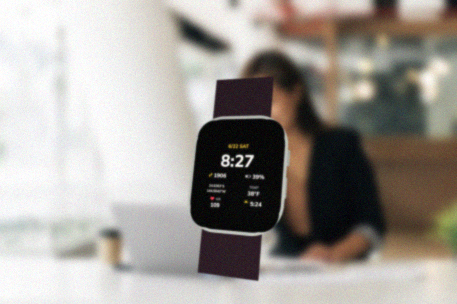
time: 8.27
